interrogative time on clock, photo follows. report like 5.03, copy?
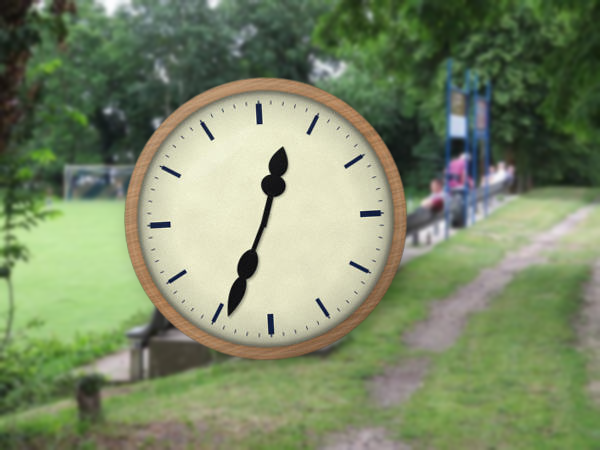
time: 12.34
